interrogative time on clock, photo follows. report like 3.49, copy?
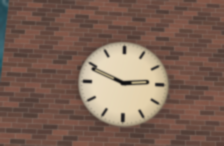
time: 2.49
